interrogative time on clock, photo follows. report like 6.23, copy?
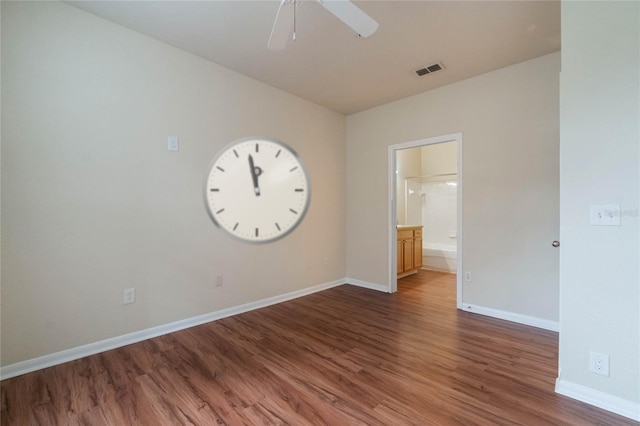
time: 11.58
